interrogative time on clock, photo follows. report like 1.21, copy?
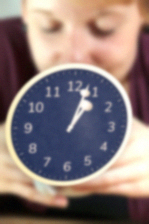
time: 1.03
